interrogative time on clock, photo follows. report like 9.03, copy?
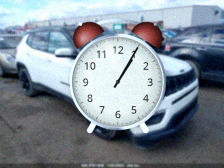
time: 1.05
